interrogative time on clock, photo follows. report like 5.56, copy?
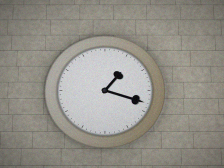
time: 1.18
